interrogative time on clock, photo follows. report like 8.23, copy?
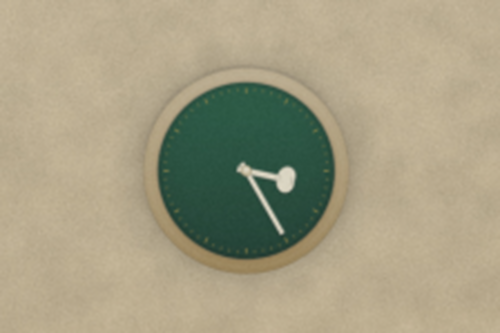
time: 3.25
